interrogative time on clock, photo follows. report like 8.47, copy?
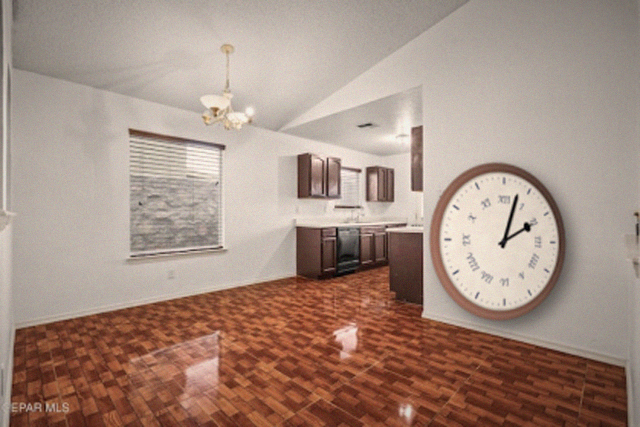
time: 2.03
